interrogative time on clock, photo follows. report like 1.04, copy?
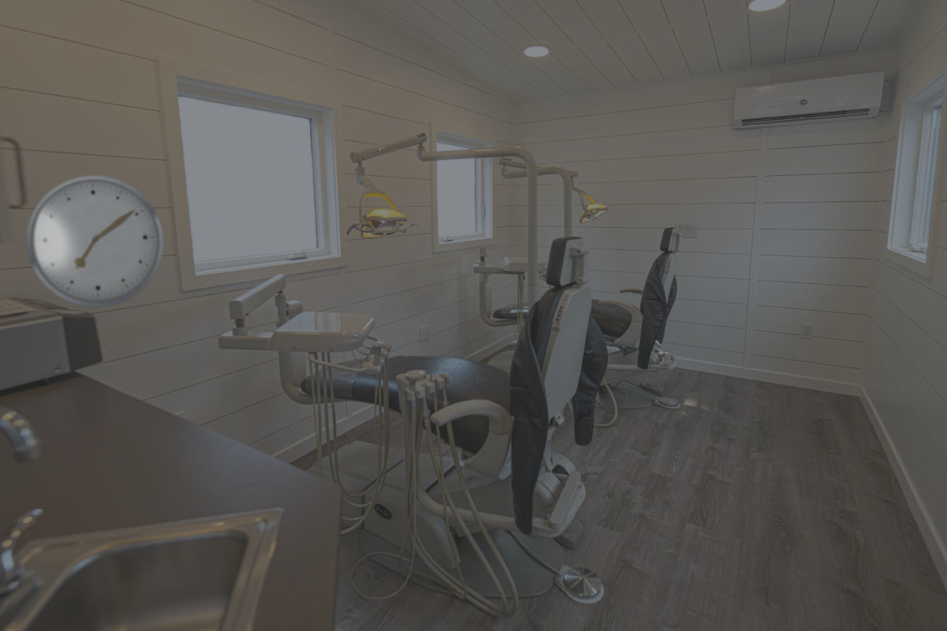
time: 7.09
